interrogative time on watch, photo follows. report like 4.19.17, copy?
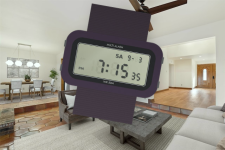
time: 7.15.35
